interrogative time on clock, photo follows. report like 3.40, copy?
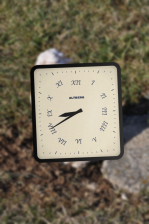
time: 8.40
